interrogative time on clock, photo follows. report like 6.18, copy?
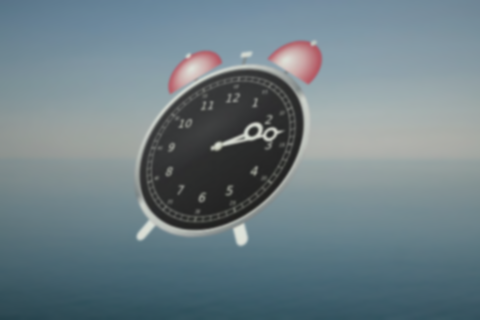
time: 2.13
